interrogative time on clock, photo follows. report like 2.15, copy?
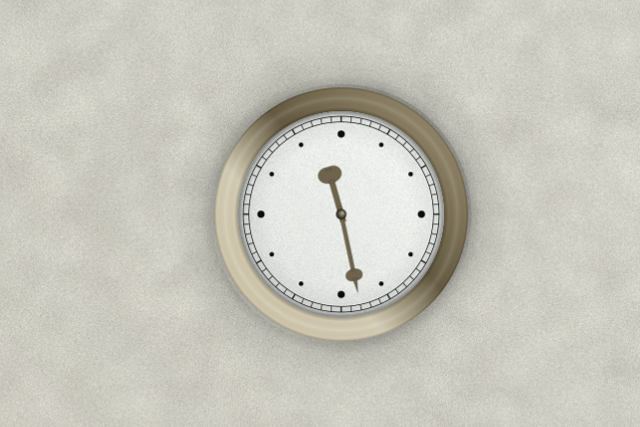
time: 11.28
